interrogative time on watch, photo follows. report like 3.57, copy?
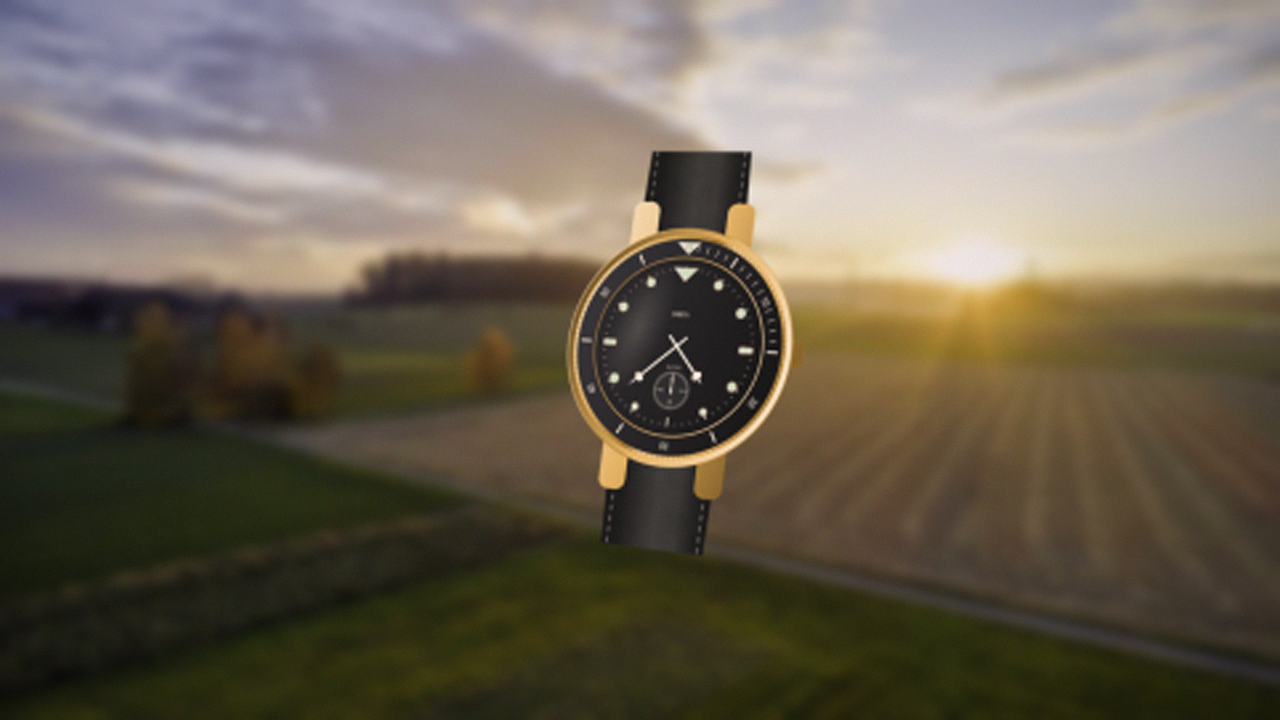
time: 4.38
